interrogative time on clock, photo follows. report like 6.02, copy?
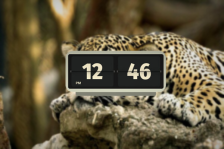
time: 12.46
